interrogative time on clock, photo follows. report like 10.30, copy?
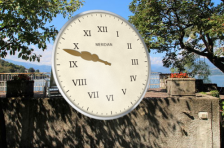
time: 9.48
